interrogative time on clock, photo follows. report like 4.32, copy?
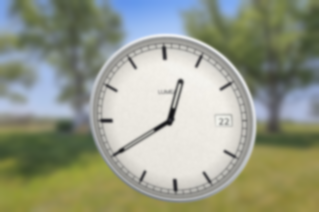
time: 12.40
